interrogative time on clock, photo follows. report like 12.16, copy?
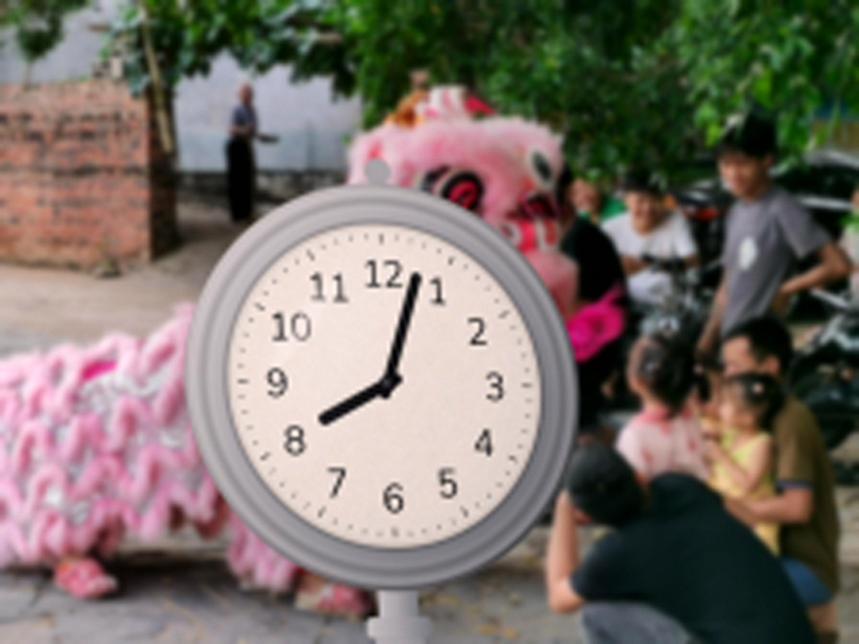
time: 8.03
